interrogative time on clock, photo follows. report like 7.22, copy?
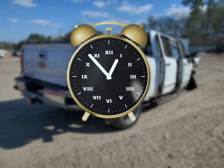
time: 12.53
